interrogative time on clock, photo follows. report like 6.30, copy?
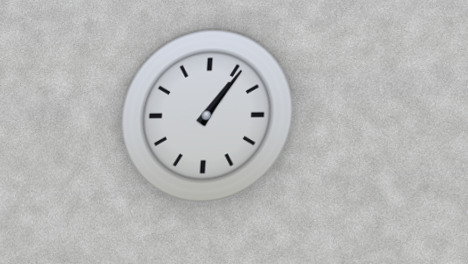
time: 1.06
